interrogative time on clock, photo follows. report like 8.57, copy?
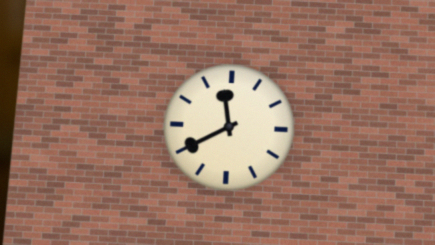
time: 11.40
